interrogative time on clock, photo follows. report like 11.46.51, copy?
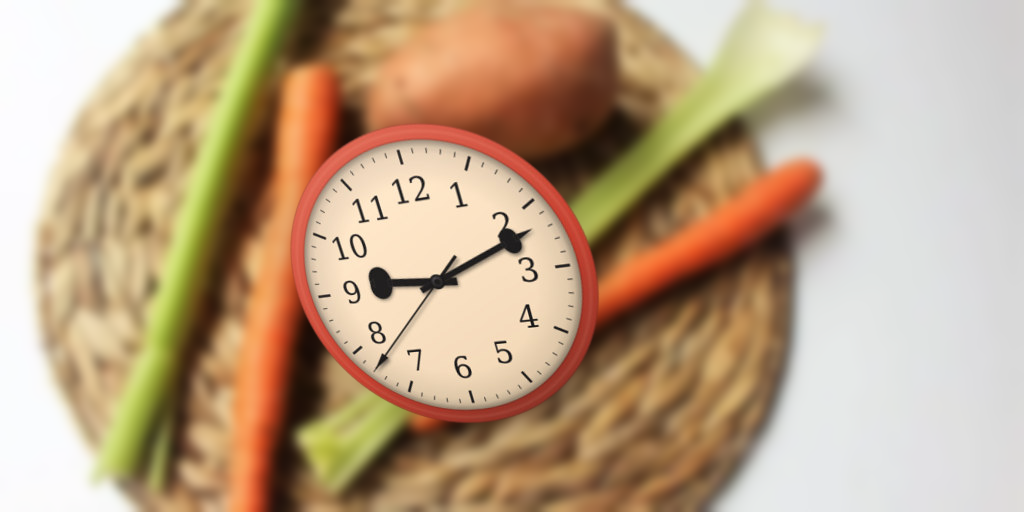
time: 9.11.38
